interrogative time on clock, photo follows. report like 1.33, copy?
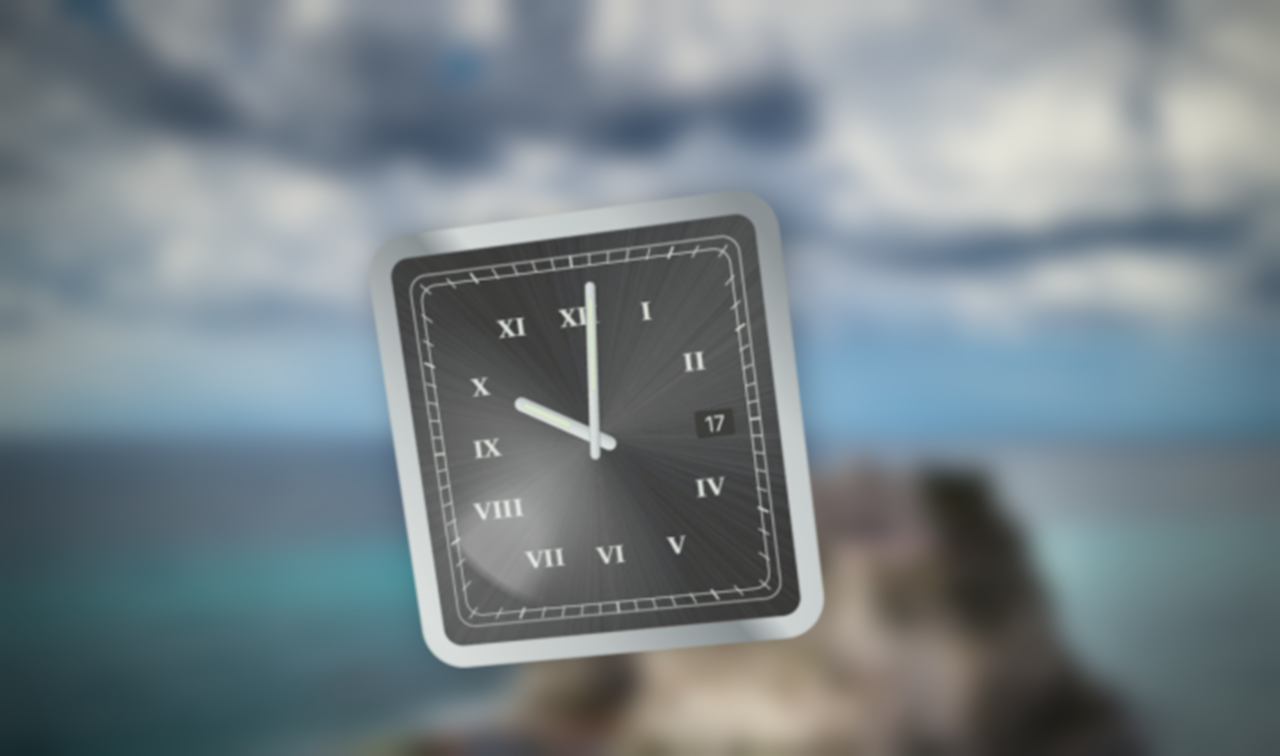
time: 10.01
